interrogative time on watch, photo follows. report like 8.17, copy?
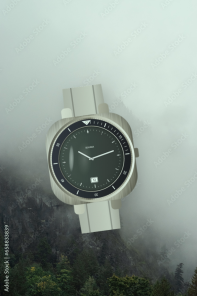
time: 10.13
